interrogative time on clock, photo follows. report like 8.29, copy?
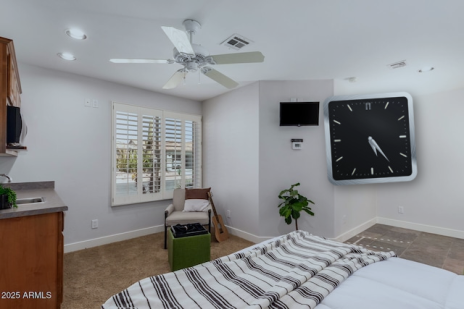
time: 5.24
